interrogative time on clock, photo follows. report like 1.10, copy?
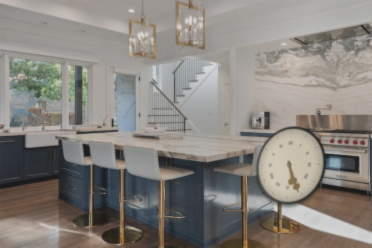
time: 5.26
